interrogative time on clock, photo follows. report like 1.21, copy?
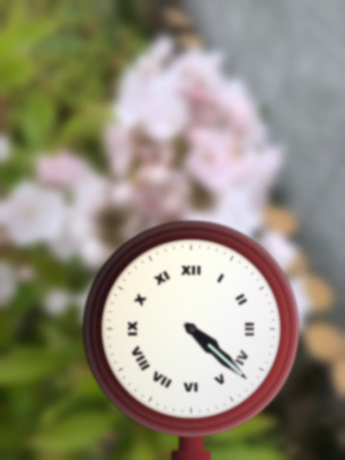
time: 4.22
